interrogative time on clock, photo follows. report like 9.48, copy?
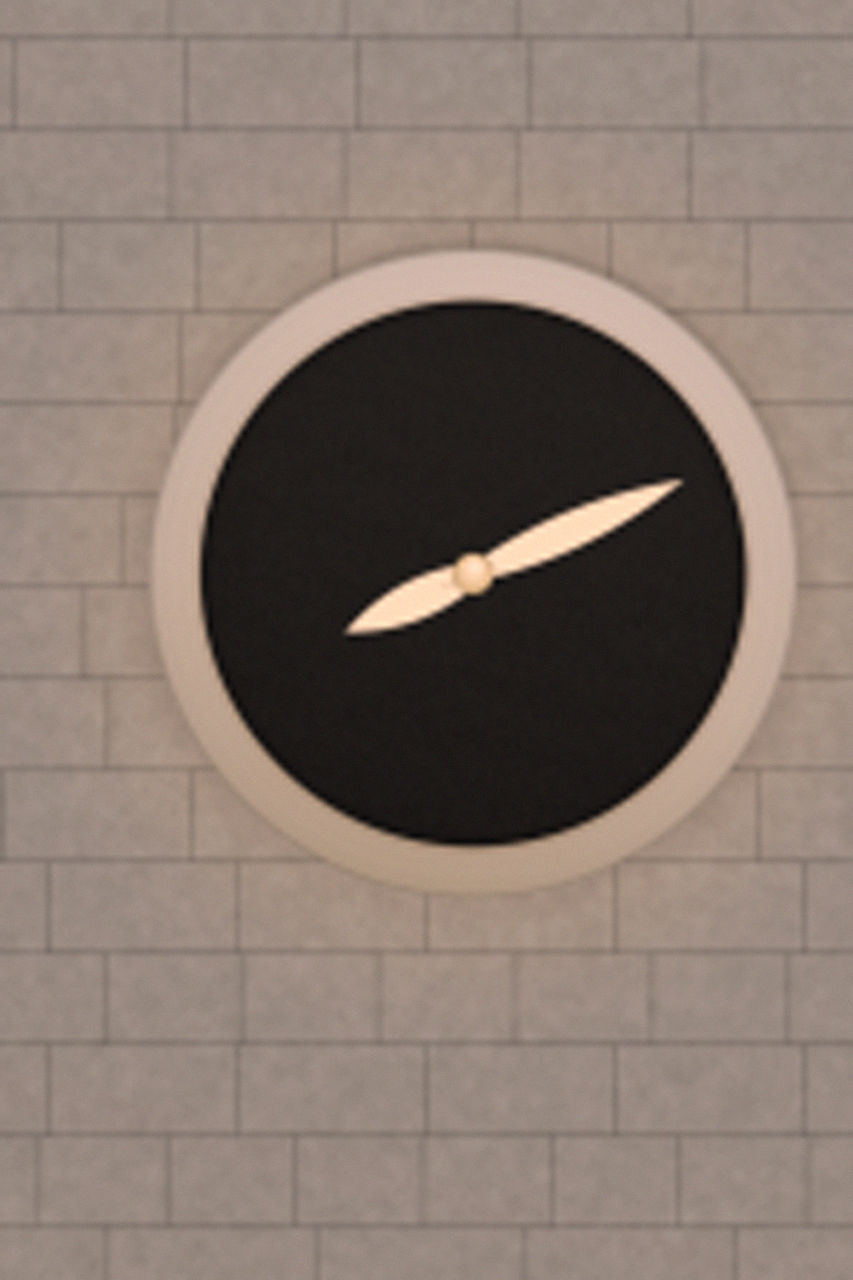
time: 8.11
